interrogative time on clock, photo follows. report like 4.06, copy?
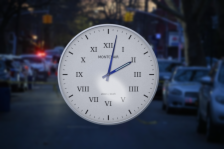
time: 2.02
